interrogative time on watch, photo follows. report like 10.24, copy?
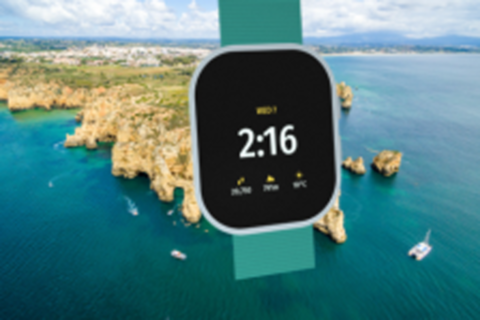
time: 2.16
